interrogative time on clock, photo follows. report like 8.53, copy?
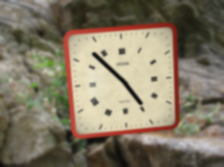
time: 4.53
